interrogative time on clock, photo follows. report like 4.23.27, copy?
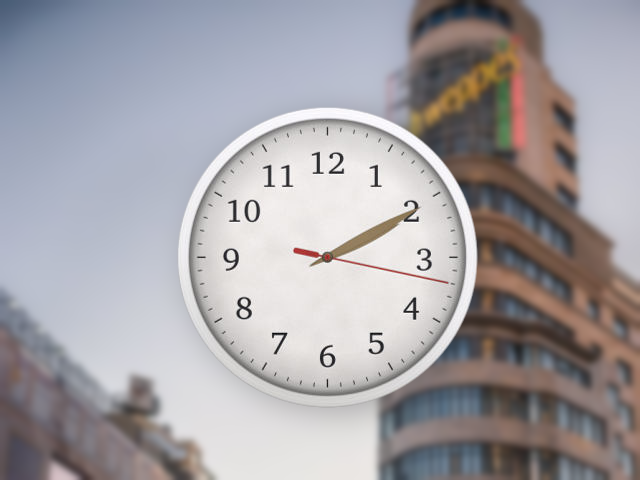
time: 2.10.17
